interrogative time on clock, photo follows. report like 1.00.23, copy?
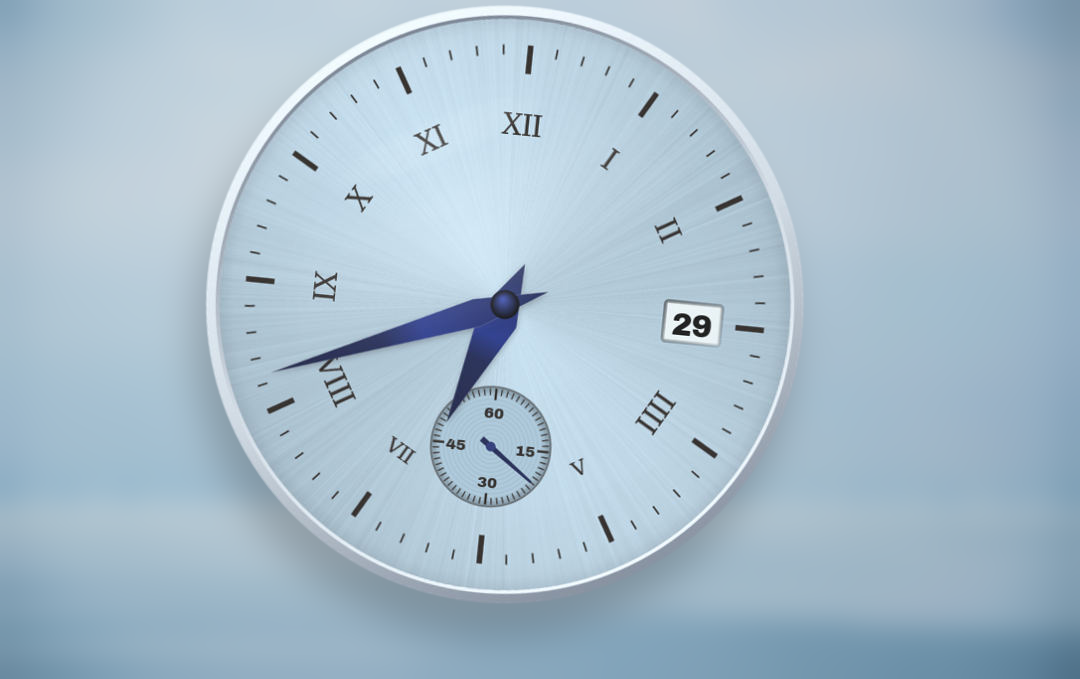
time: 6.41.21
